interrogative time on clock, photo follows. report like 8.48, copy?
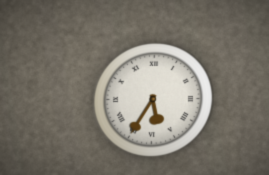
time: 5.35
